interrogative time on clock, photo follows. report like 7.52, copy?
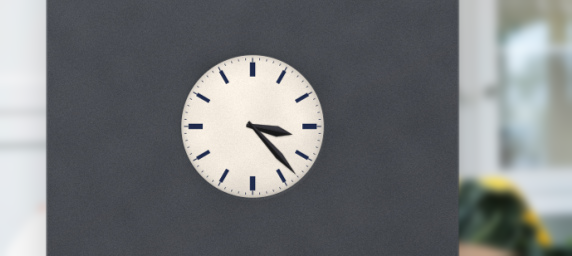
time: 3.23
